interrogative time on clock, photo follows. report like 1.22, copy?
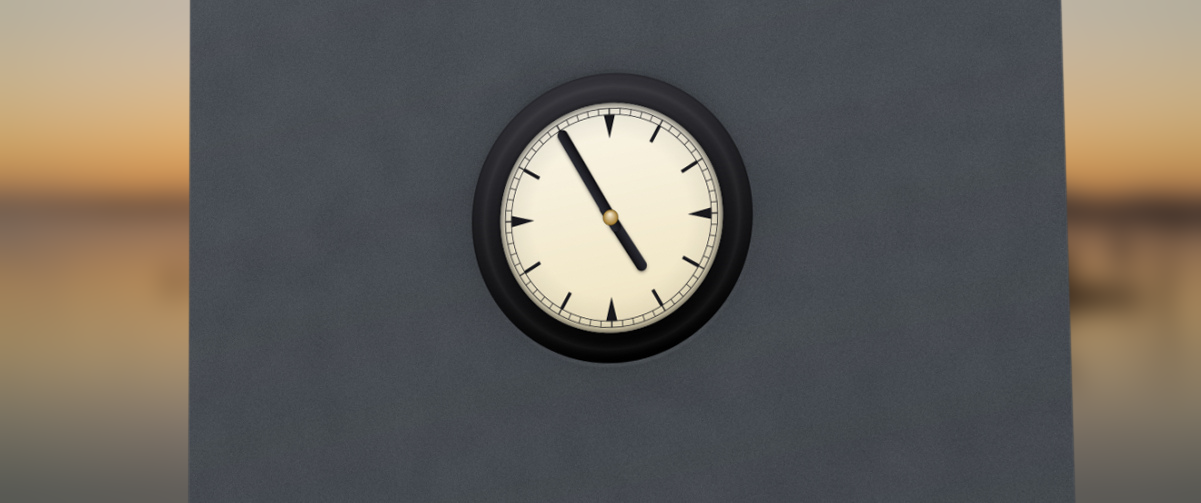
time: 4.55
